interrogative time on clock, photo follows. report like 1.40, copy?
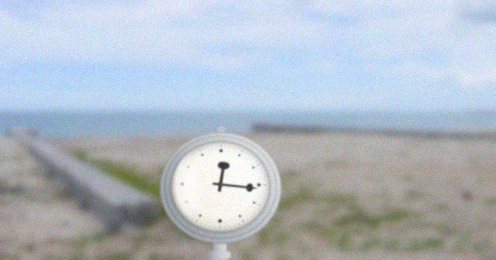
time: 12.16
